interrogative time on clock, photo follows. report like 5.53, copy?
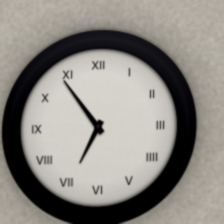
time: 6.54
